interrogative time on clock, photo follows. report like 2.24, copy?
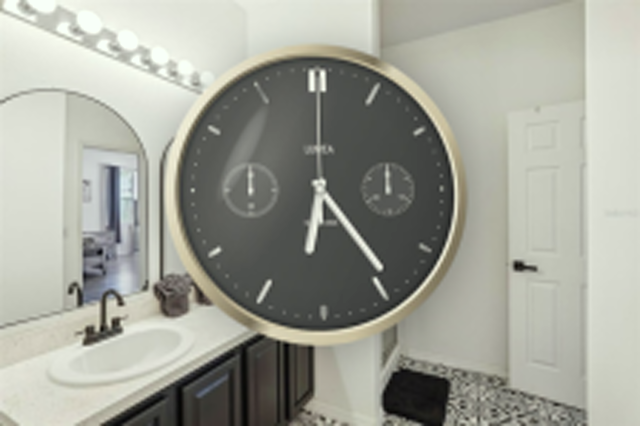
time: 6.24
